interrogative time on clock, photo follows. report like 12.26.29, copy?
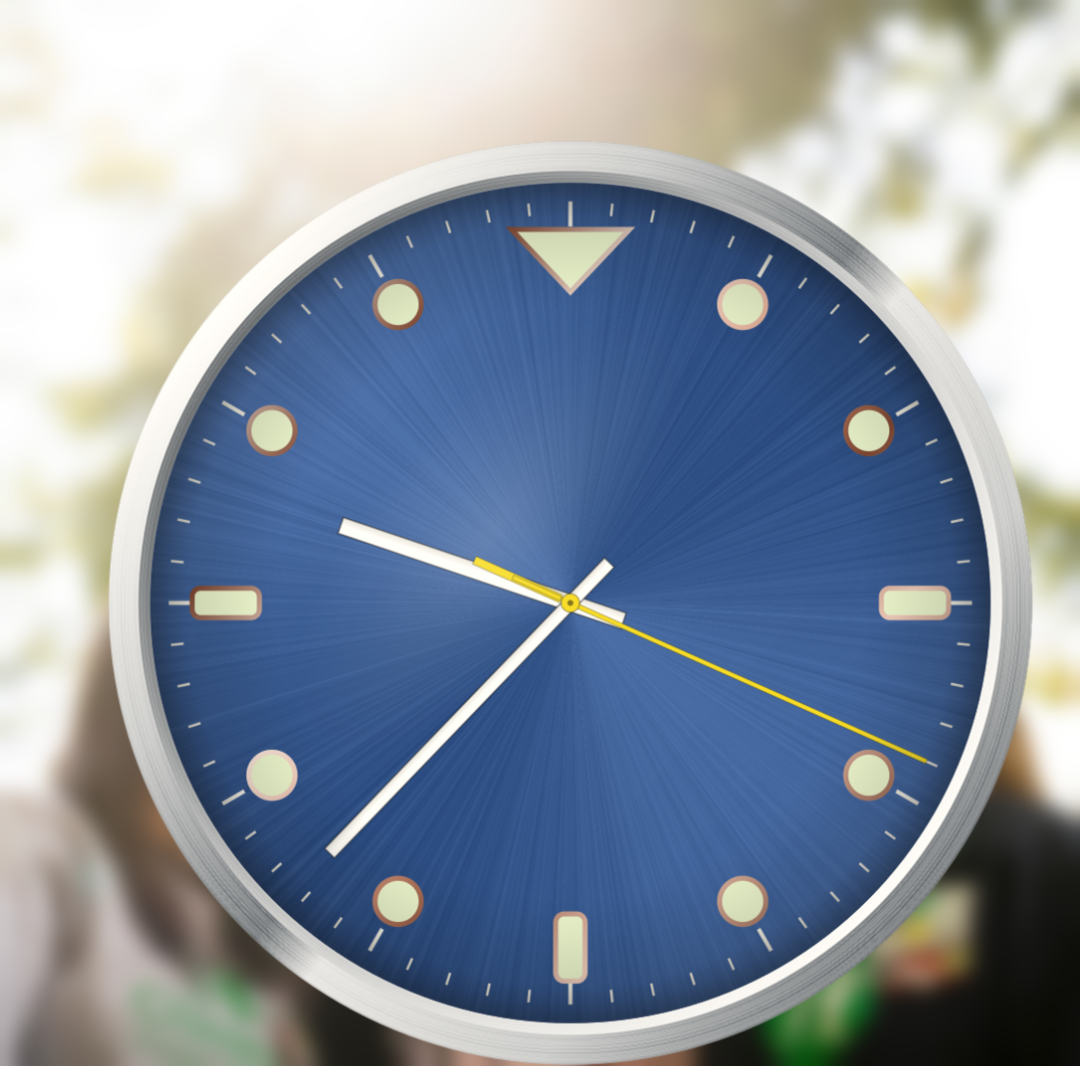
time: 9.37.19
